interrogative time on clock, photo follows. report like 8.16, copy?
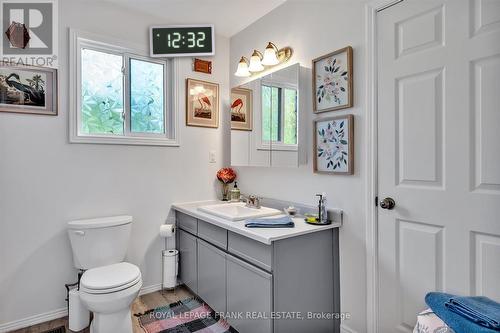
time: 12.32
